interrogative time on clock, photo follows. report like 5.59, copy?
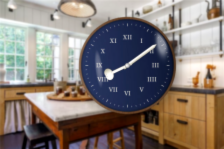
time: 8.09
